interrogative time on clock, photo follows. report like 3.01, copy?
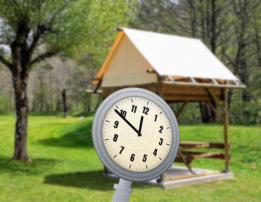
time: 11.49
